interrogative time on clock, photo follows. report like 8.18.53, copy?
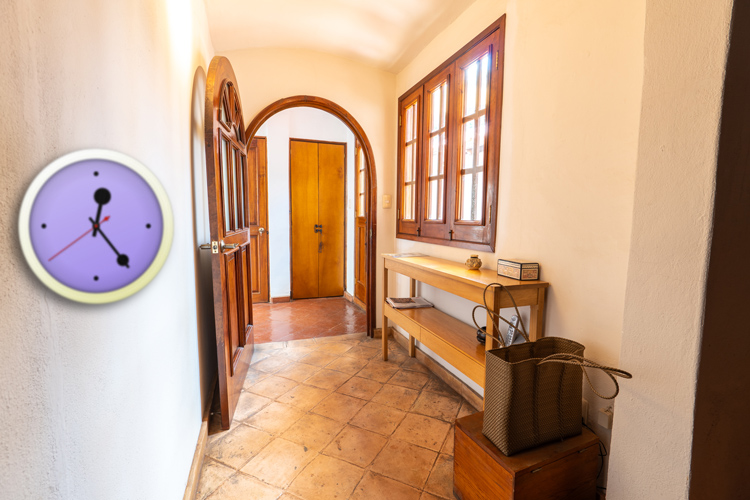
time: 12.23.39
